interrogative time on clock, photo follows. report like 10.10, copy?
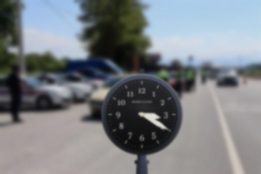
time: 3.20
